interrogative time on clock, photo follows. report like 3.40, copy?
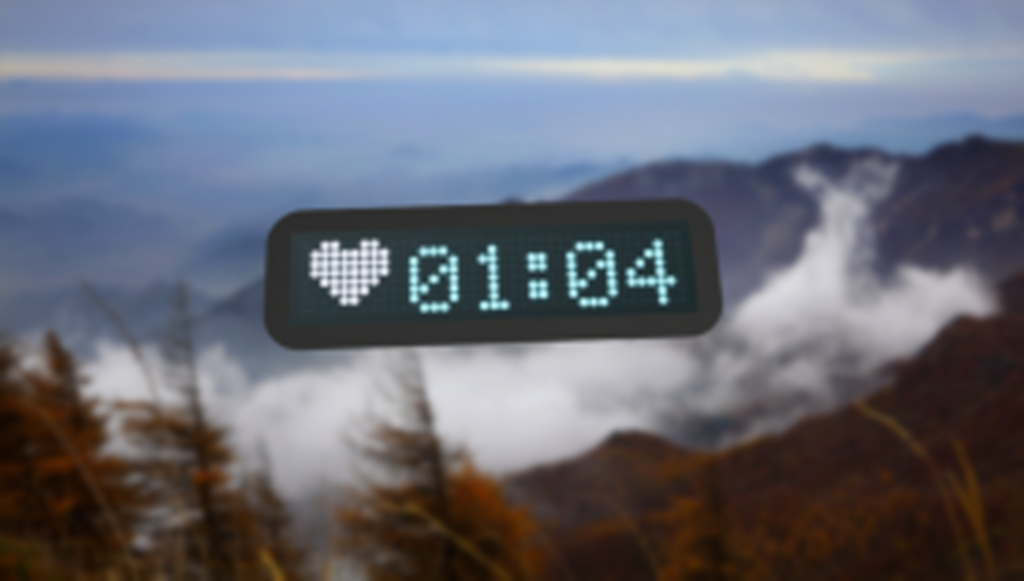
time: 1.04
